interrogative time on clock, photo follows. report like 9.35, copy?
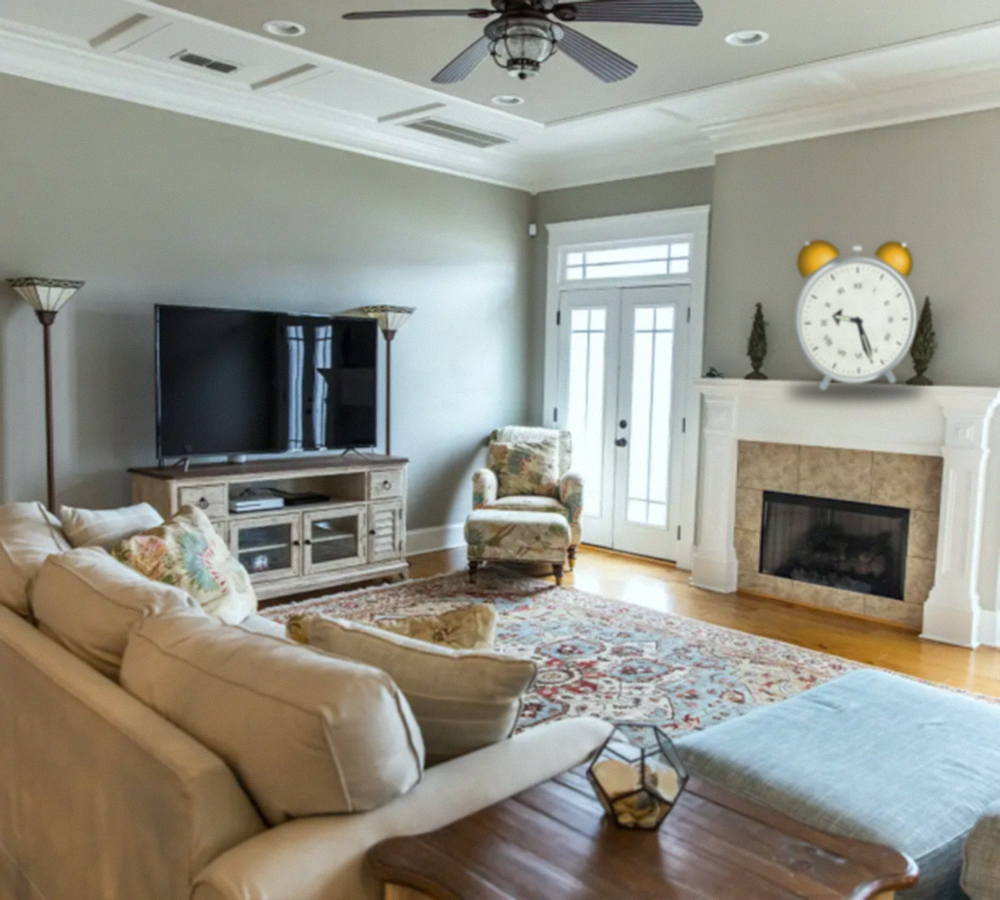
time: 9.27
